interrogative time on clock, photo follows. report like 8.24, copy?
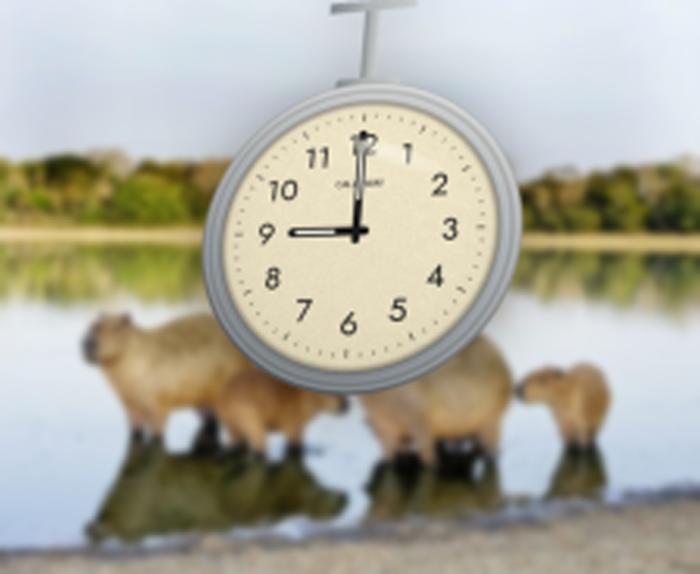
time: 9.00
